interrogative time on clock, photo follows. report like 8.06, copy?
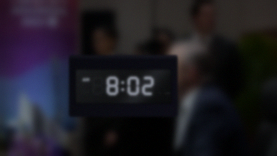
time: 8.02
